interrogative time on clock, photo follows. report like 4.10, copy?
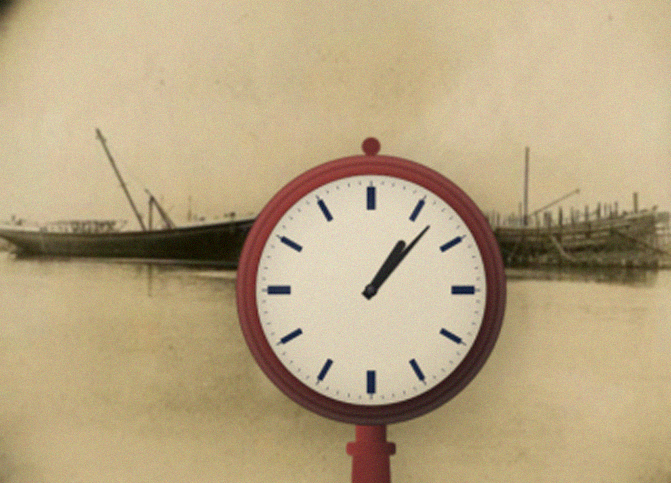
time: 1.07
